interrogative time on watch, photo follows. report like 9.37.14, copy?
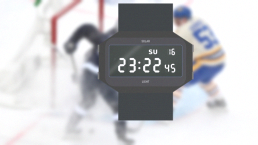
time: 23.22.45
